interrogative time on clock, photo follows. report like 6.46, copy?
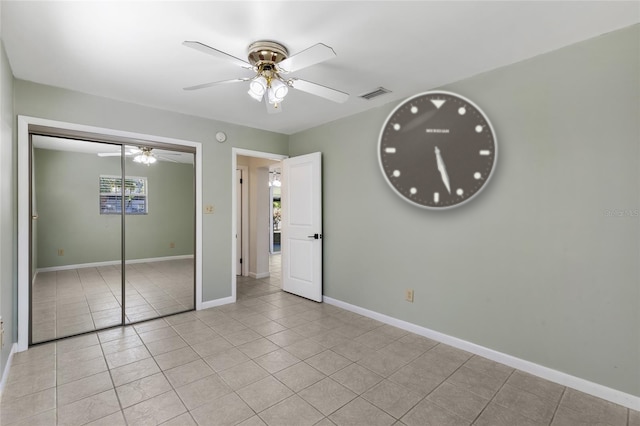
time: 5.27
